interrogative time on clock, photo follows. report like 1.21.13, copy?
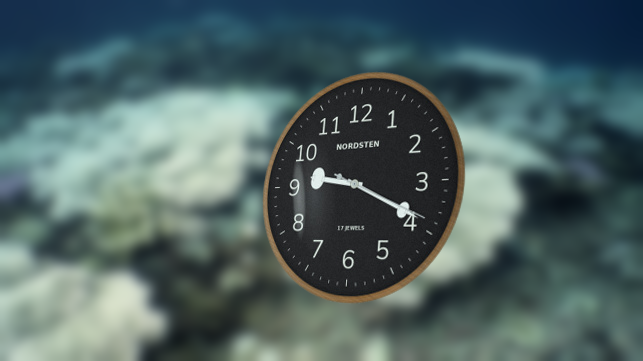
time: 9.19.19
